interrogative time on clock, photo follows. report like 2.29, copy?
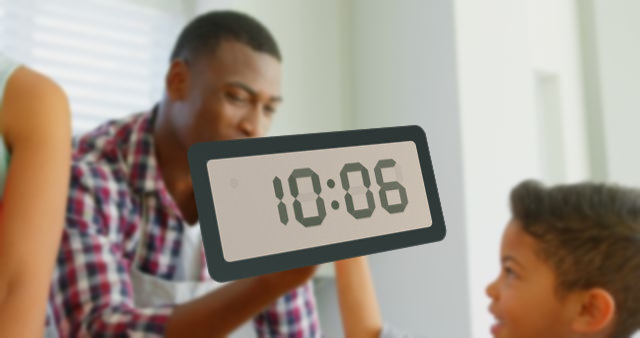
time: 10.06
